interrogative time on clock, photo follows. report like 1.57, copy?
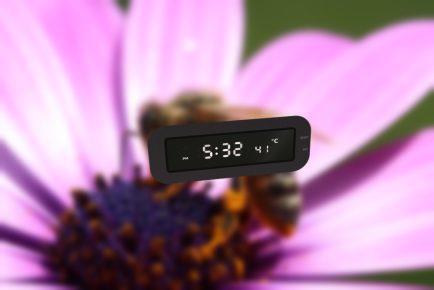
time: 5.32
